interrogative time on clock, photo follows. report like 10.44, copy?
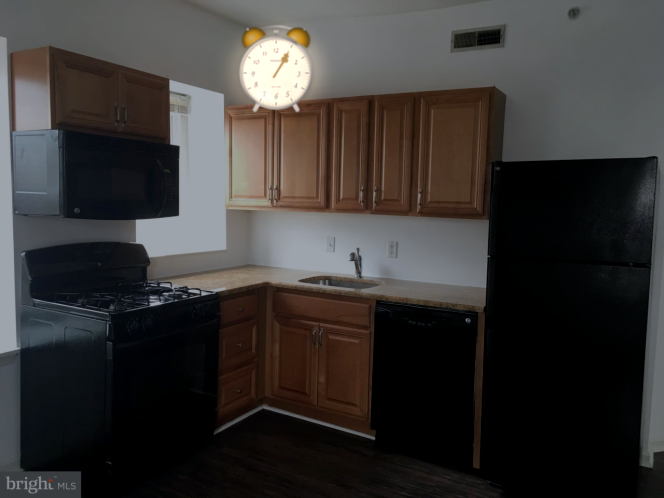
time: 1.05
